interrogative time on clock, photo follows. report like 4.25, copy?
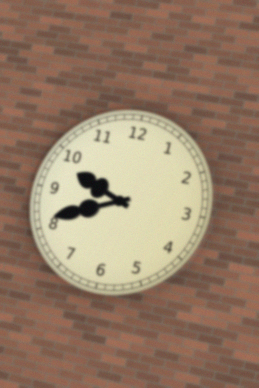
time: 9.41
